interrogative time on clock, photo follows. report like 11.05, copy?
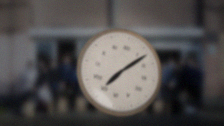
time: 7.07
